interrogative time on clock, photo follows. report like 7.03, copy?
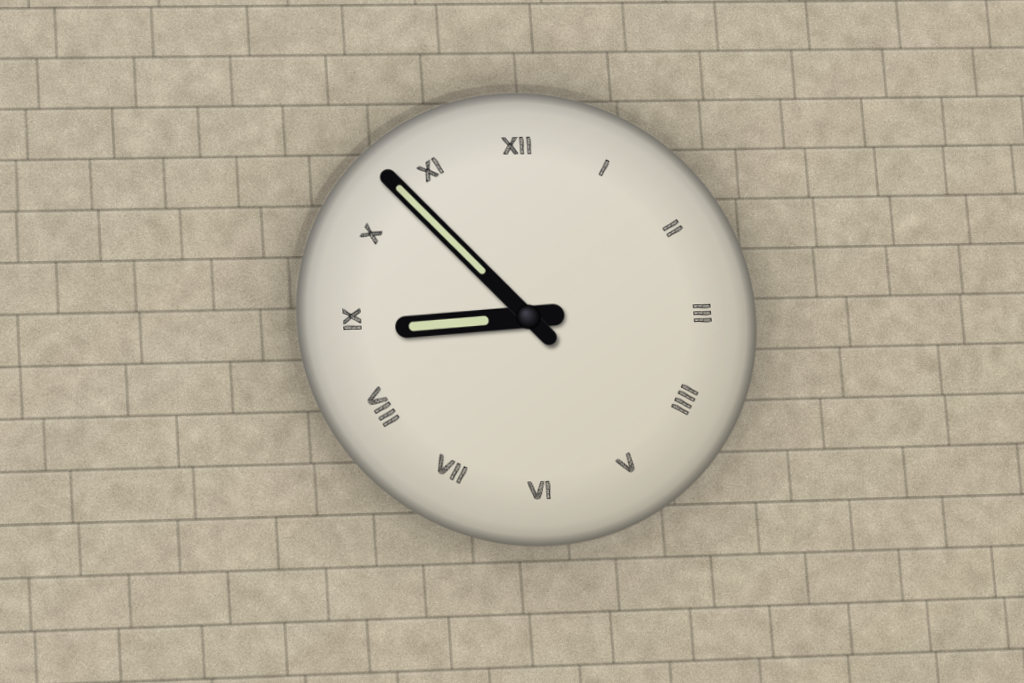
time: 8.53
